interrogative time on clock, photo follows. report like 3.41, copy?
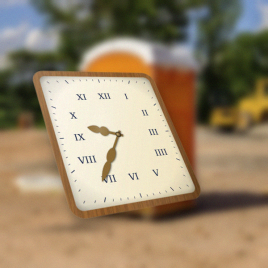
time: 9.36
